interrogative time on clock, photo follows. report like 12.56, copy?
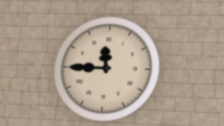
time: 11.45
